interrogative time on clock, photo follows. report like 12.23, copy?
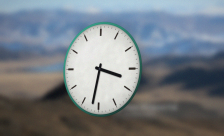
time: 3.32
